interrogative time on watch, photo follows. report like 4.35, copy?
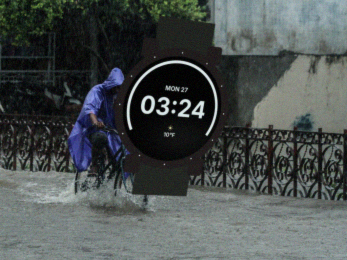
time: 3.24
